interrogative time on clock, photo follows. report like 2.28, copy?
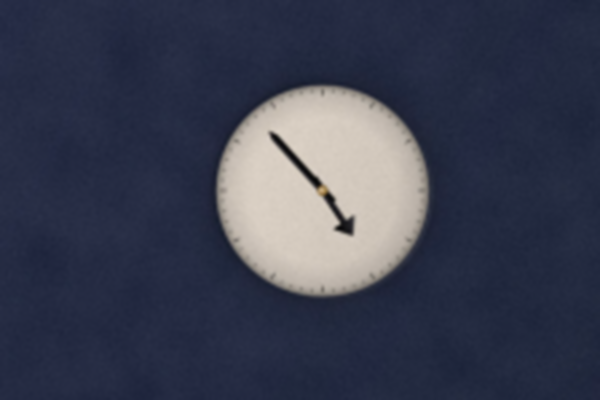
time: 4.53
